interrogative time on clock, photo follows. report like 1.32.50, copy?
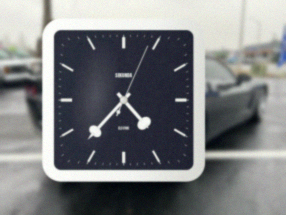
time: 4.37.04
